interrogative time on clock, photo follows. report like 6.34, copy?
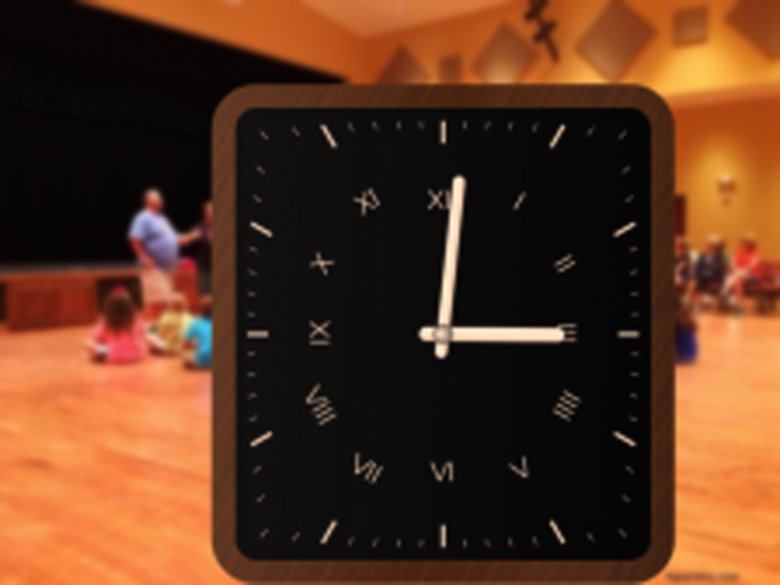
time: 3.01
